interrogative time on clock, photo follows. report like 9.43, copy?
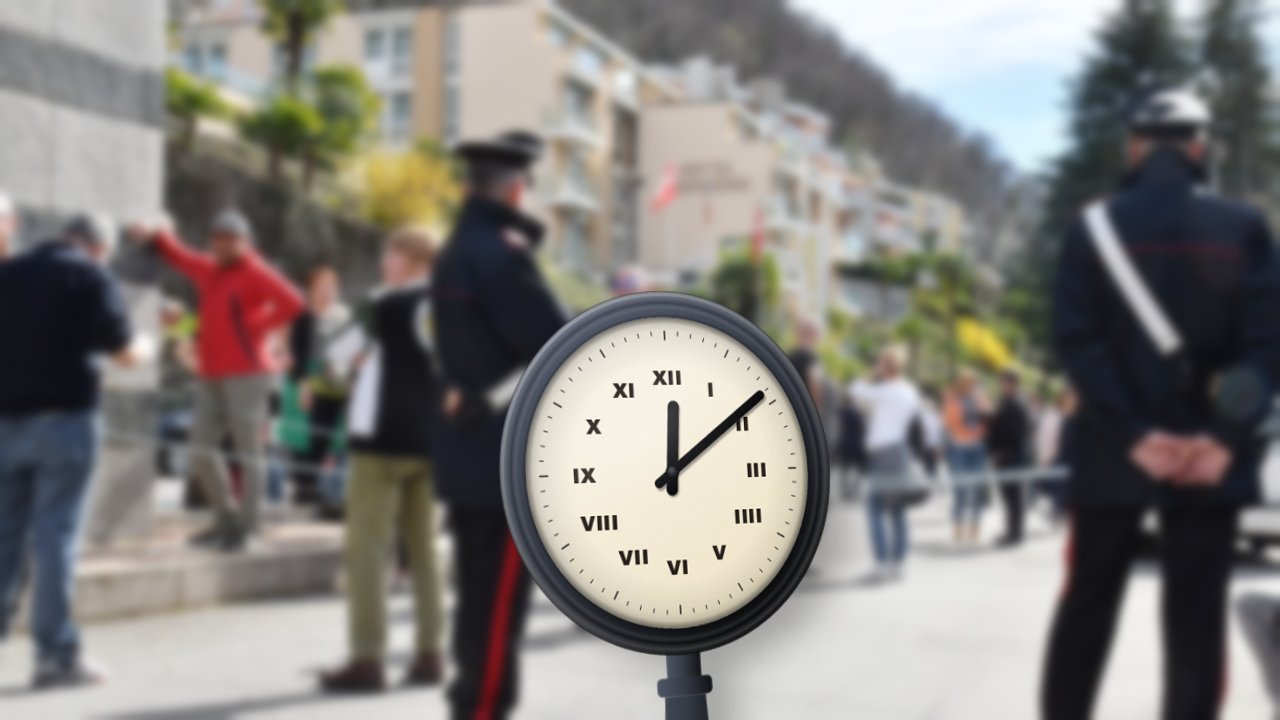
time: 12.09
